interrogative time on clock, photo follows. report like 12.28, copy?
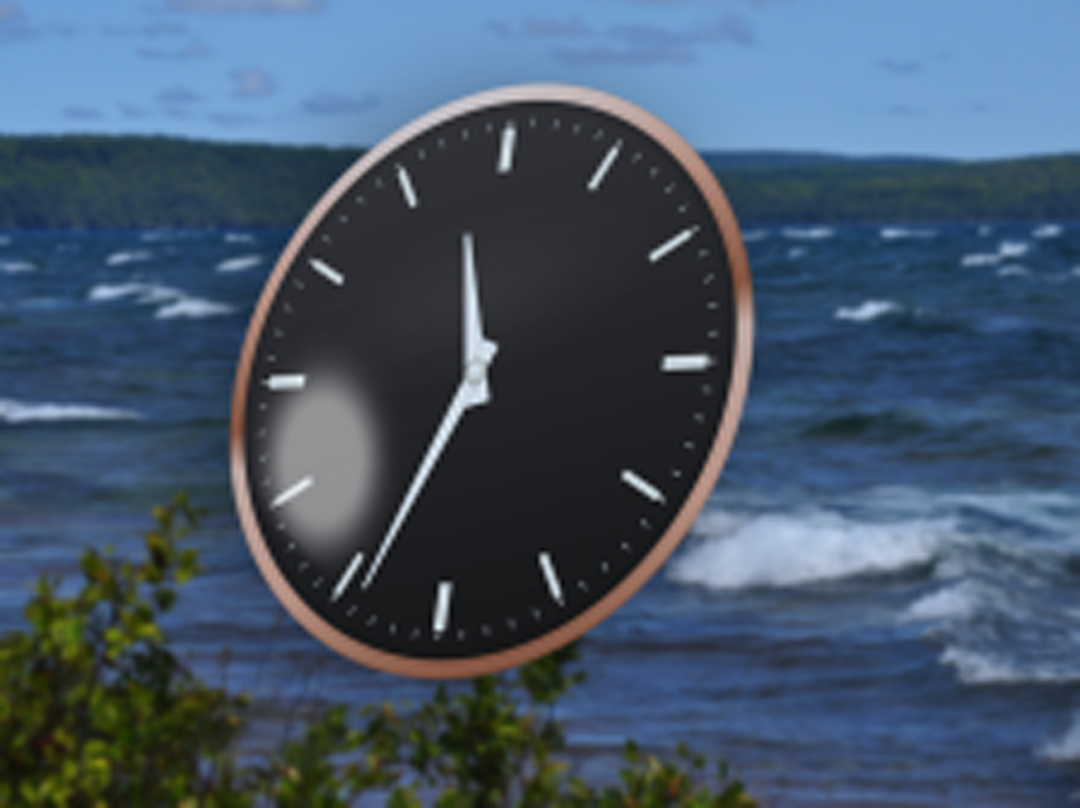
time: 11.34
